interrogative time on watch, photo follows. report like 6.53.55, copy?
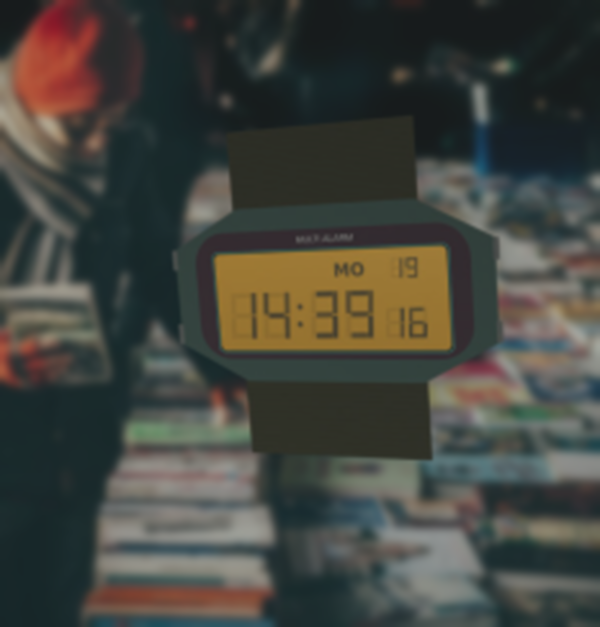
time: 14.39.16
